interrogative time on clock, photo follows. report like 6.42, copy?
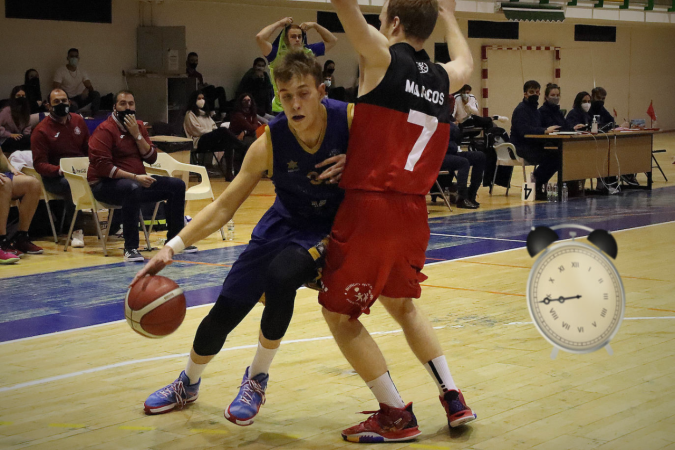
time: 8.44
